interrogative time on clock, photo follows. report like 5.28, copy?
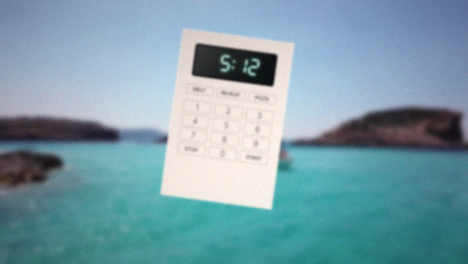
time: 5.12
